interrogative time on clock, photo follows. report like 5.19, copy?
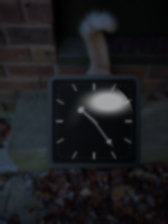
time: 10.24
